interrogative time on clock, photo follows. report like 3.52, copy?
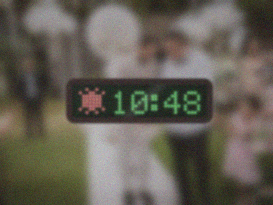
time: 10.48
